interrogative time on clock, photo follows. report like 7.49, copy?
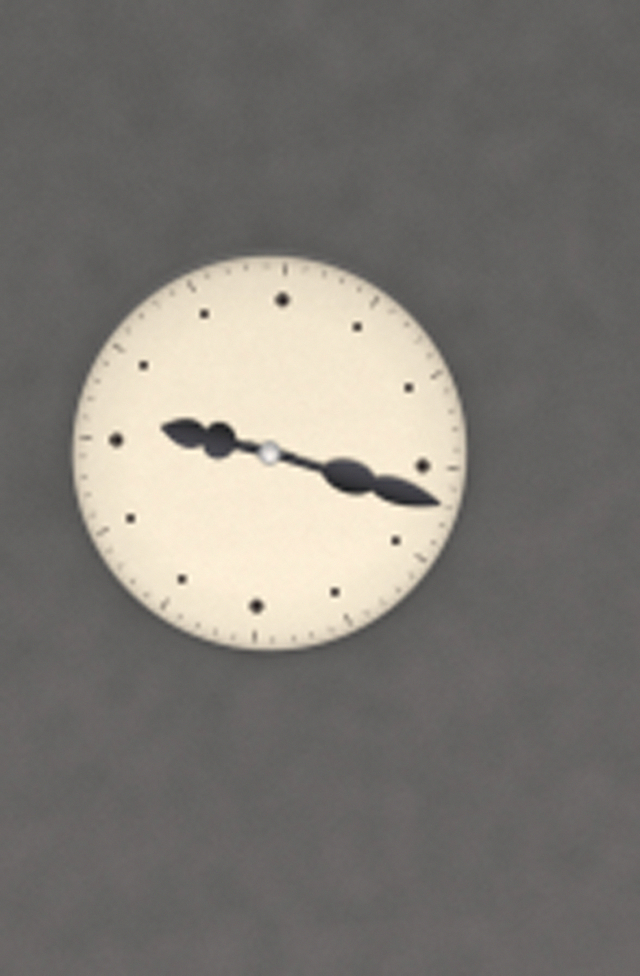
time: 9.17
